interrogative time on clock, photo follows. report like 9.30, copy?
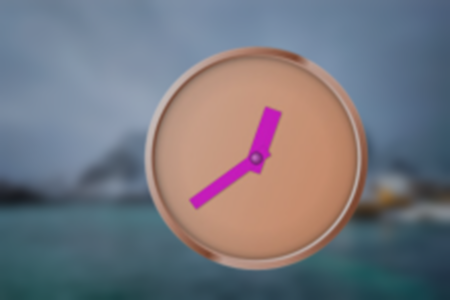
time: 12.39
